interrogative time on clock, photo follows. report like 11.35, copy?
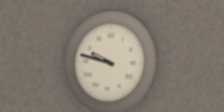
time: 9.47
